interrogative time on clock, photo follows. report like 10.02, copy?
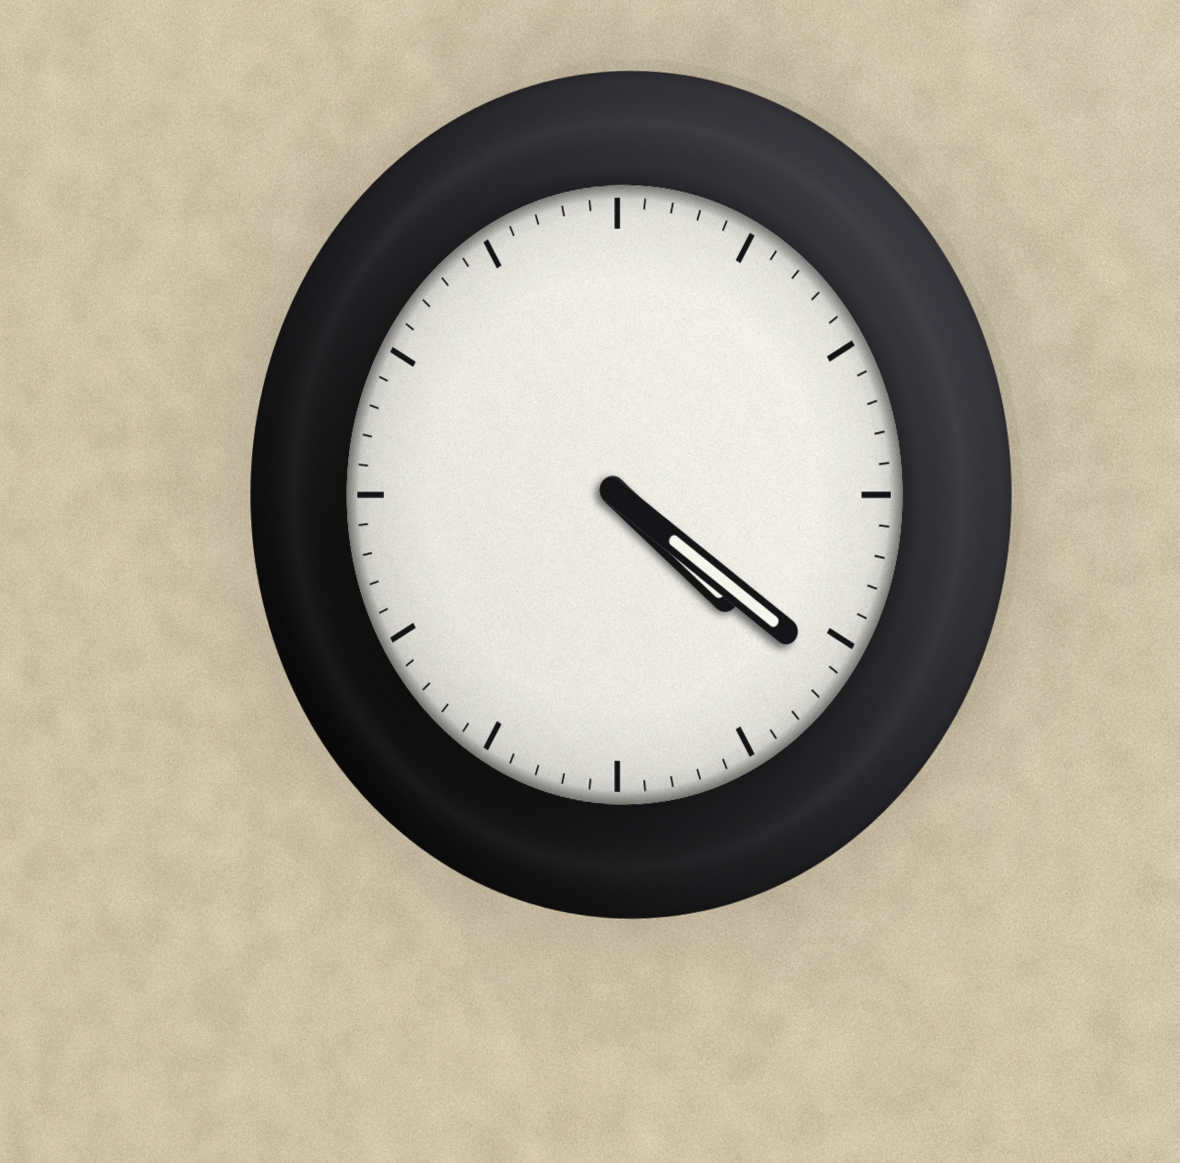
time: 4.21
